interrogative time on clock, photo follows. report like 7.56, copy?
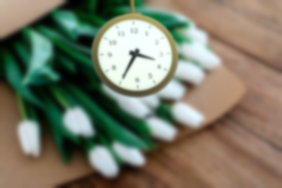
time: 3.35
